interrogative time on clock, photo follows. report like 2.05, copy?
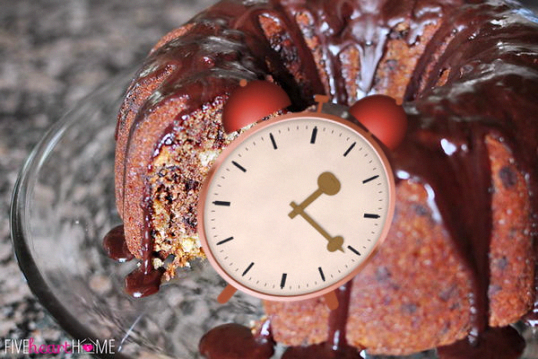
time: 1.21
